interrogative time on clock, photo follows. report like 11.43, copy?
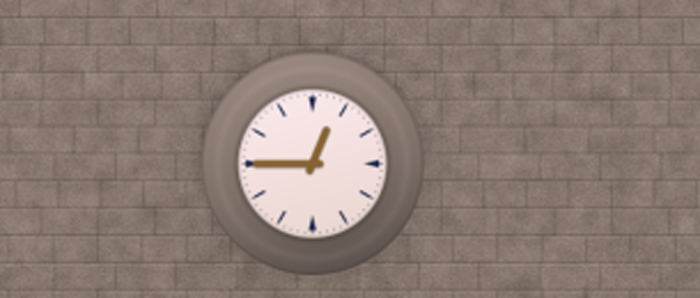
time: 12.45
